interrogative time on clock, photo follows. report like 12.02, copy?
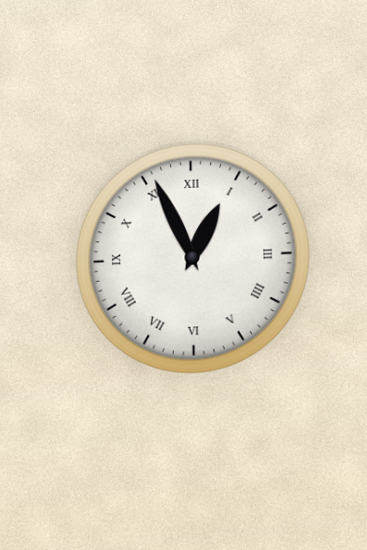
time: 12.56
